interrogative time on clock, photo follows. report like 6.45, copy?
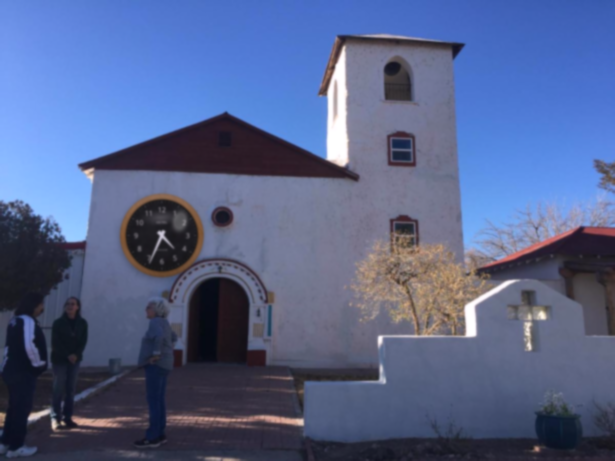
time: 4.34
